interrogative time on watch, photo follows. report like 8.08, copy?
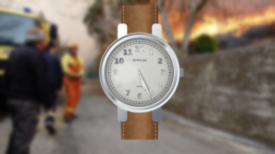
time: 5.26
